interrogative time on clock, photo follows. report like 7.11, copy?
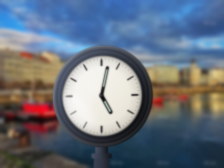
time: 5.02
